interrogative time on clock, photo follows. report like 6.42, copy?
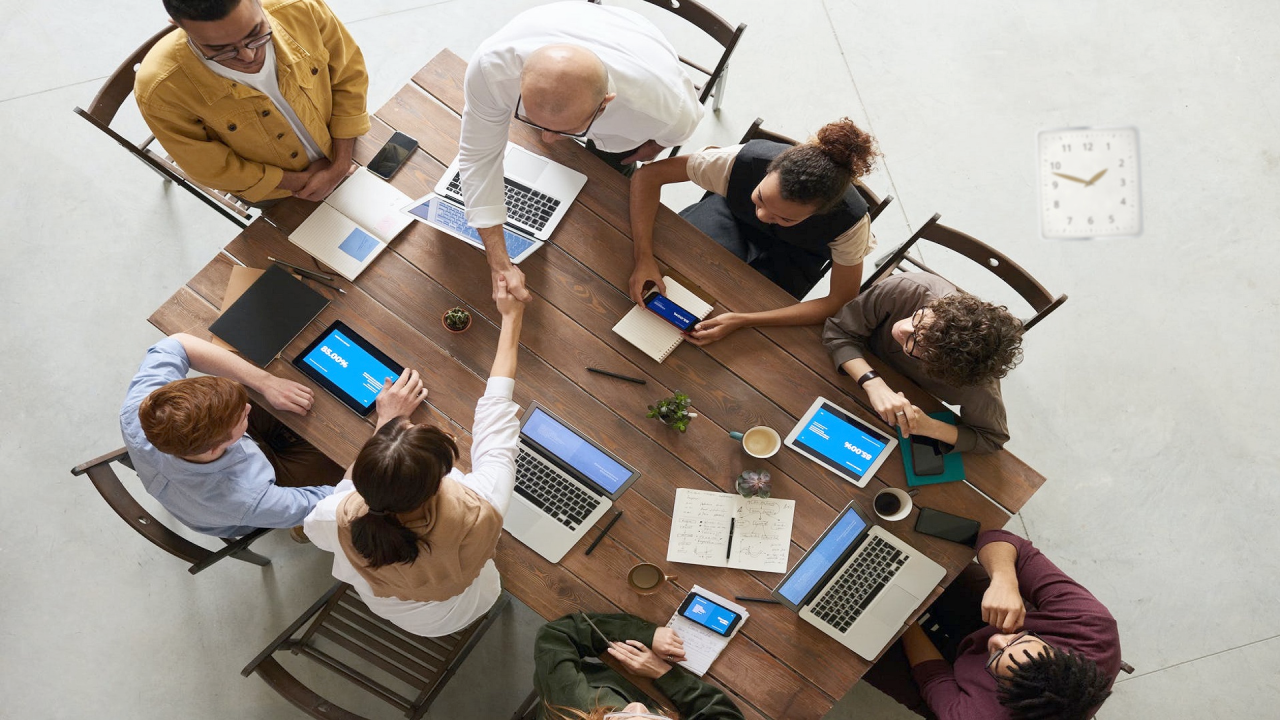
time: 1.48
